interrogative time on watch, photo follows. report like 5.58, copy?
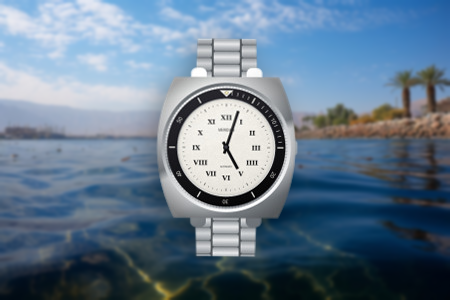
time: 5.03
